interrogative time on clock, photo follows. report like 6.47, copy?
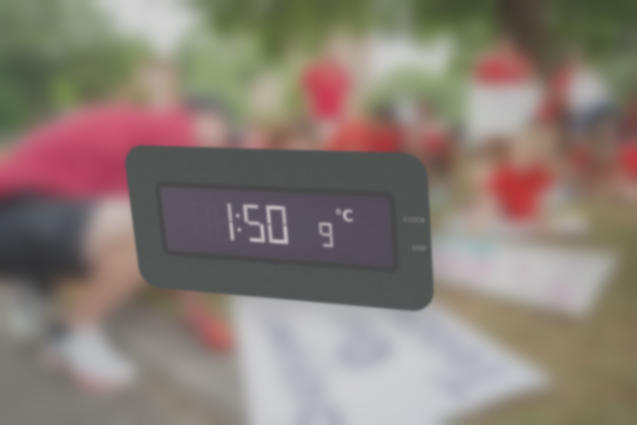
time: 1.50
